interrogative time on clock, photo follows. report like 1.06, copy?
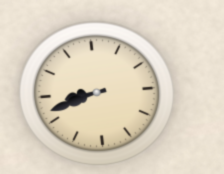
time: 8.42
